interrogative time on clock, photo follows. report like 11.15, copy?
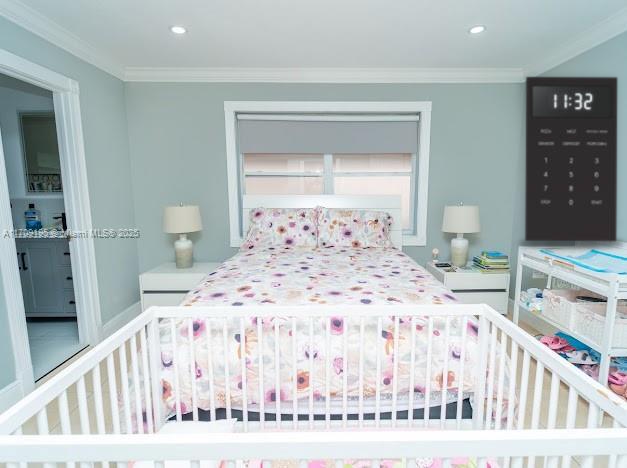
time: 11.32
